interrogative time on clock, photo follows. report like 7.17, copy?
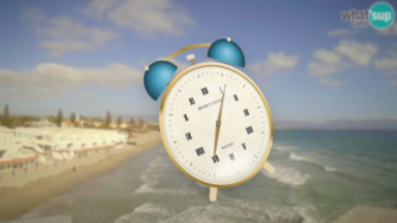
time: 7.06
